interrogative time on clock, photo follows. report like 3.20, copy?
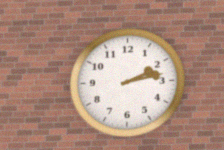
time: 2.13
